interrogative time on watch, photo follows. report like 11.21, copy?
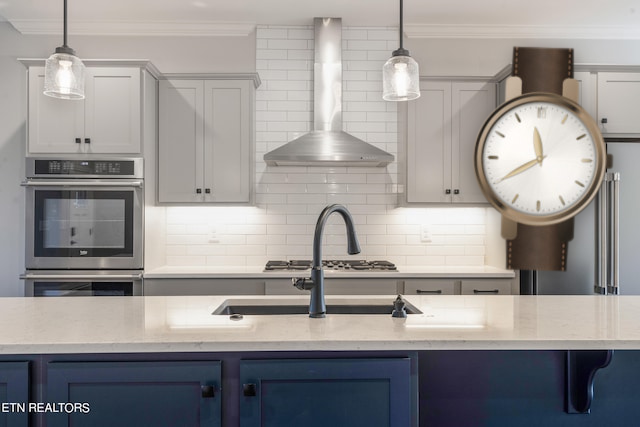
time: 11.40
